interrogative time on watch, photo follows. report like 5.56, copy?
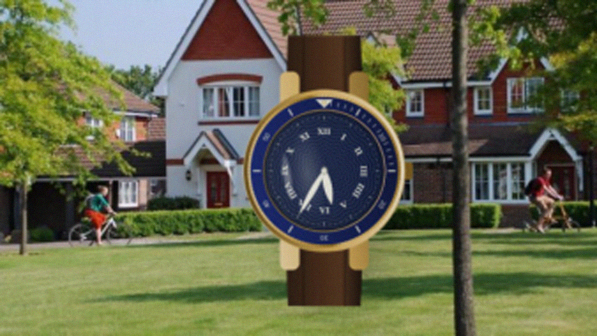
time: 5.35
